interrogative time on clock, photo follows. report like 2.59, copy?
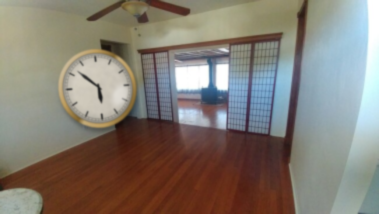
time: 5.52
